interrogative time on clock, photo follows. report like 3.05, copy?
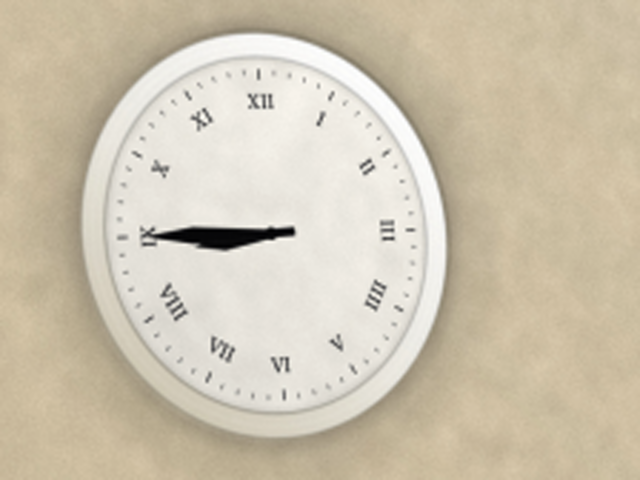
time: 8.45
